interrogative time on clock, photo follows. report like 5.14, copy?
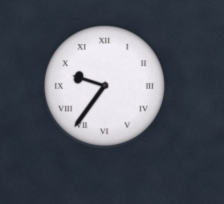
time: 9.36
